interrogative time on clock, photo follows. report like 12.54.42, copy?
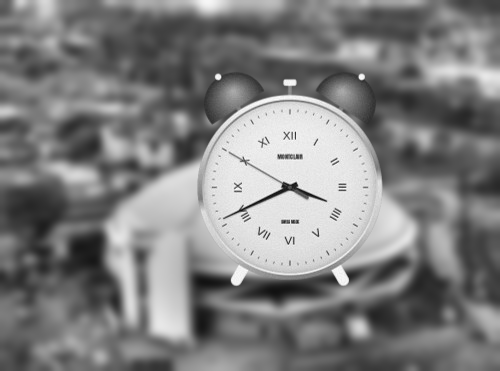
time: 3.40.50
